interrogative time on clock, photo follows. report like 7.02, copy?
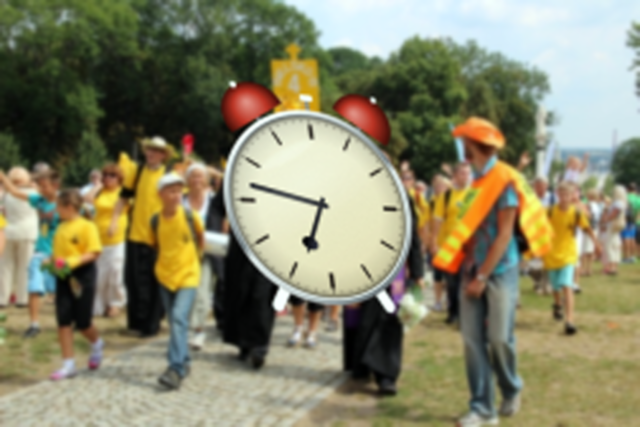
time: 6.47
